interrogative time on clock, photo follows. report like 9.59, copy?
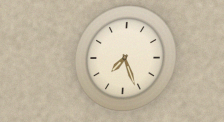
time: 7.26
